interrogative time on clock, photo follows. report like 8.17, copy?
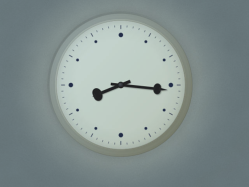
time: 8.16
